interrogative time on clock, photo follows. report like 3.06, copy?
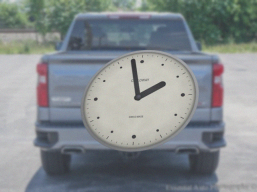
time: 1.58
